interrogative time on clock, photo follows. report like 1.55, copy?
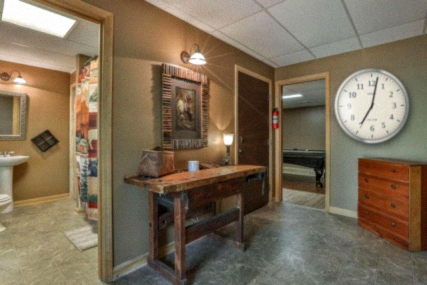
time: 7.02
